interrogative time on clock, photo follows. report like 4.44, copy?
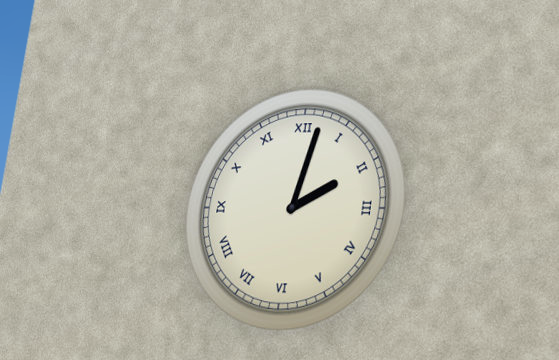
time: 2.02
